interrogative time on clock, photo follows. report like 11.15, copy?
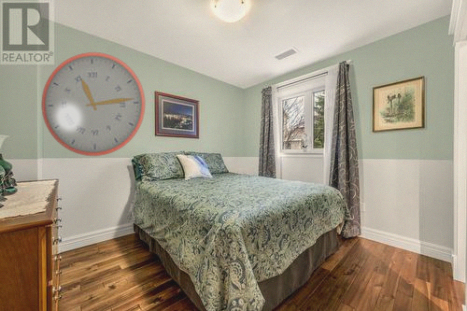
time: 11.14
